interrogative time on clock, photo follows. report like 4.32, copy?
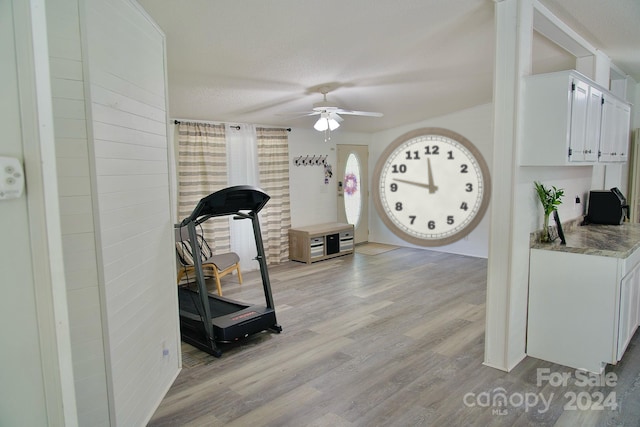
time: 11.47
